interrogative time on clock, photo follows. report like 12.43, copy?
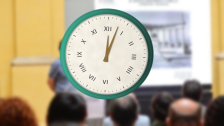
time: 12.03
